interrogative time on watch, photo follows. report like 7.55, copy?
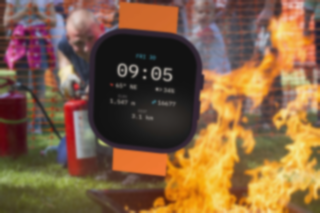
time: 9.05
